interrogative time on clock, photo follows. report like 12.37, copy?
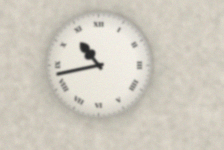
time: 10.43
